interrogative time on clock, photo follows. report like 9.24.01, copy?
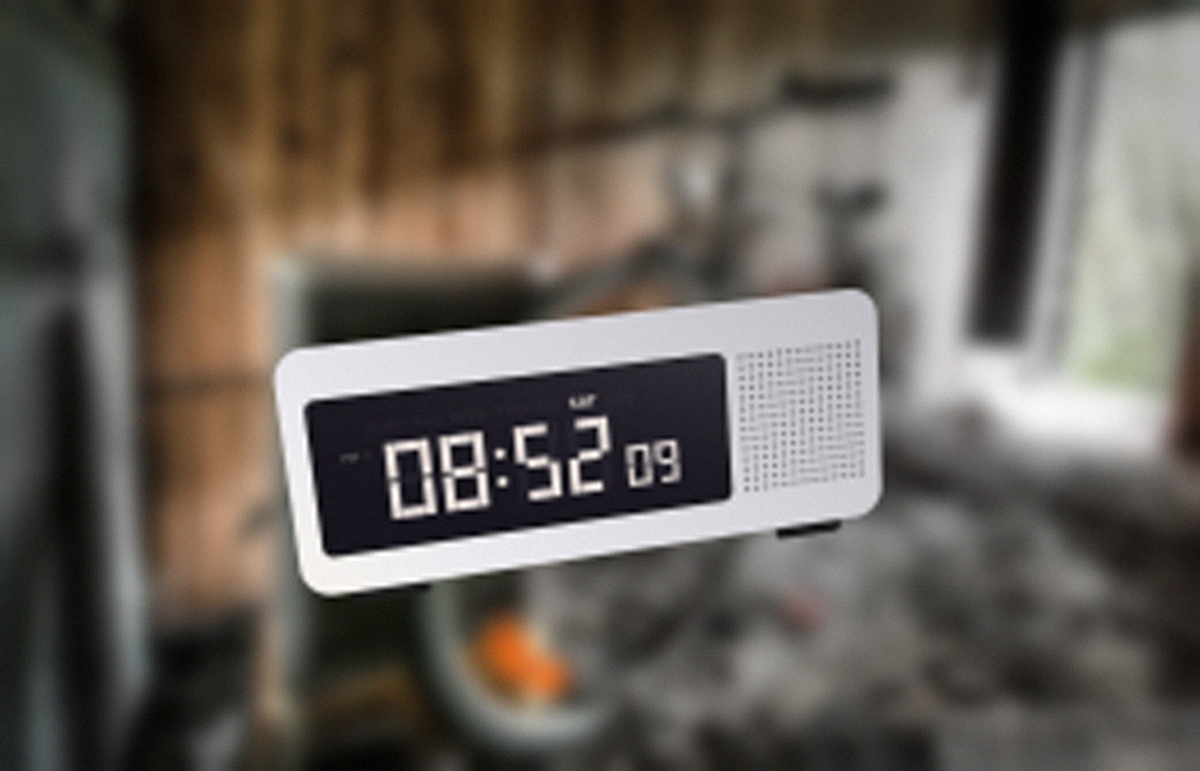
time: 8.52.09
